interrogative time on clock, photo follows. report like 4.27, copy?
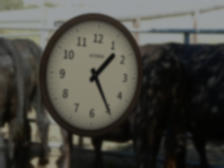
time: 1.25
